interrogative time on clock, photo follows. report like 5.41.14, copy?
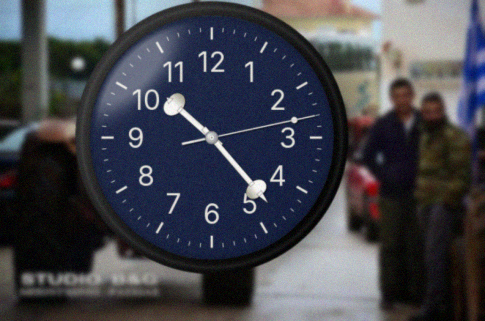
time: 10.23.13
